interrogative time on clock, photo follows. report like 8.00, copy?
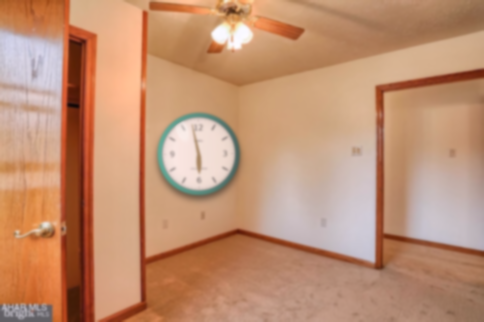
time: 5.58
